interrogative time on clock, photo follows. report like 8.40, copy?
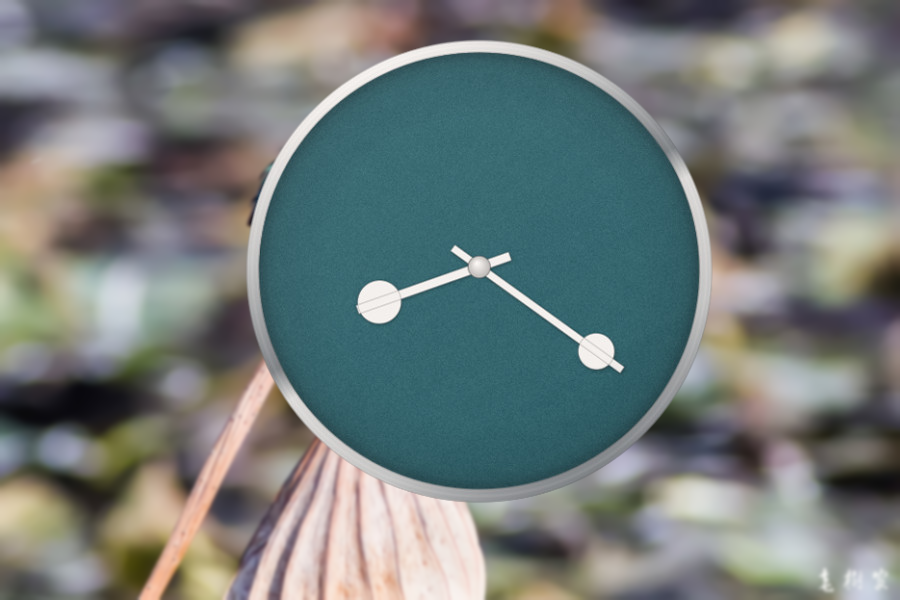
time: 8.21
